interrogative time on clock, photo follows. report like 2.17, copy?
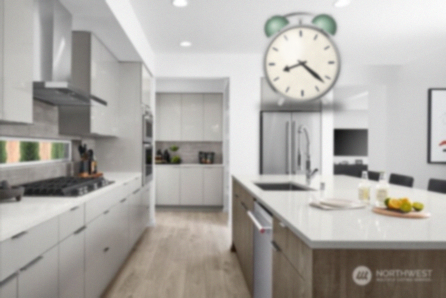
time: 8.22
